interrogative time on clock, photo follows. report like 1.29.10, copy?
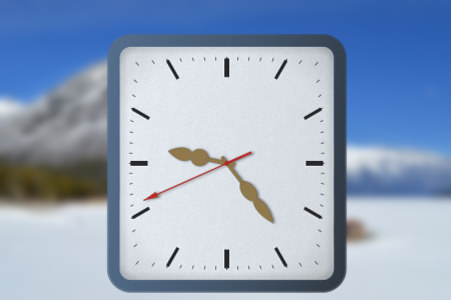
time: 9.23.41
